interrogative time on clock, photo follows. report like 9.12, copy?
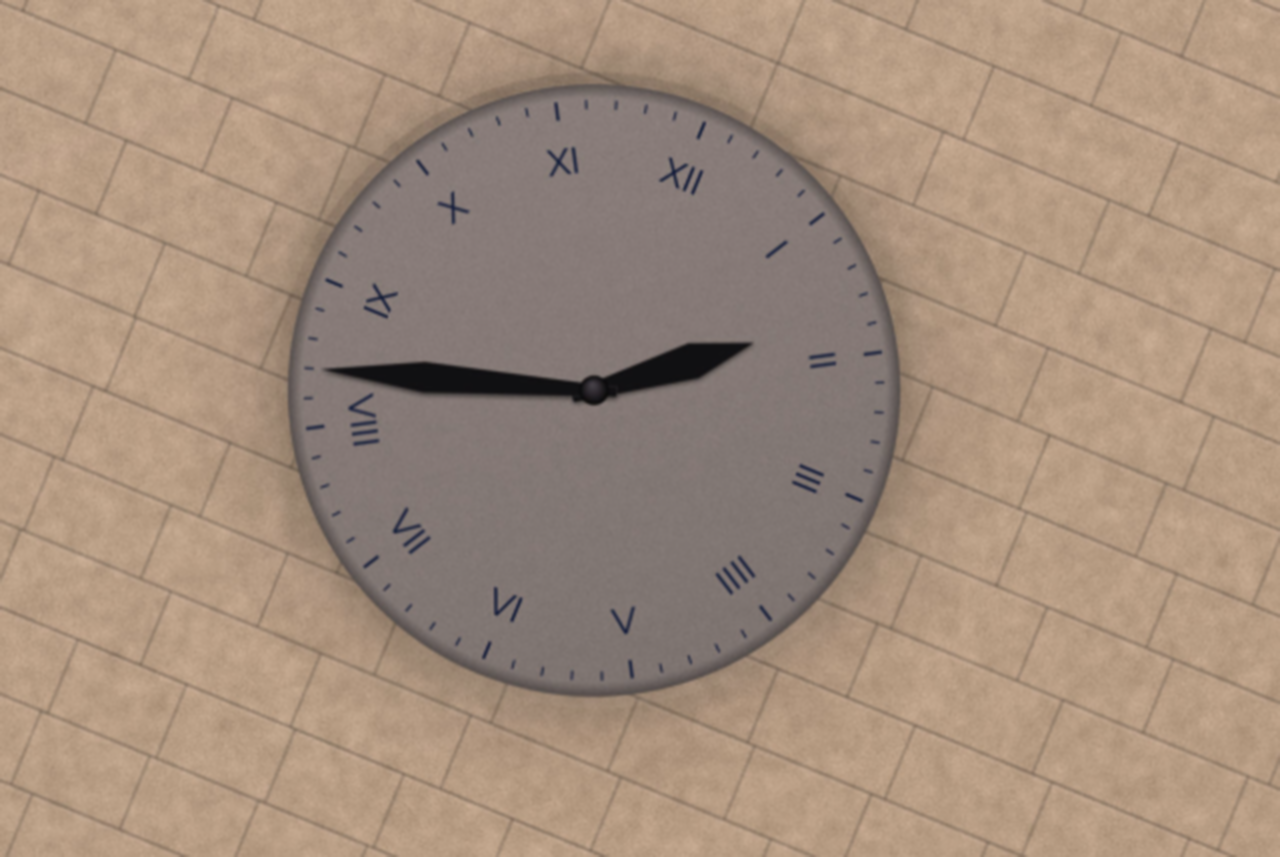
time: 1.42
